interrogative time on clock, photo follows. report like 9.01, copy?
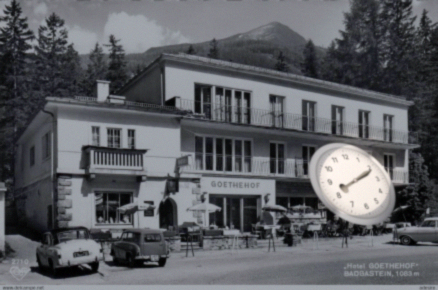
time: 8.11
